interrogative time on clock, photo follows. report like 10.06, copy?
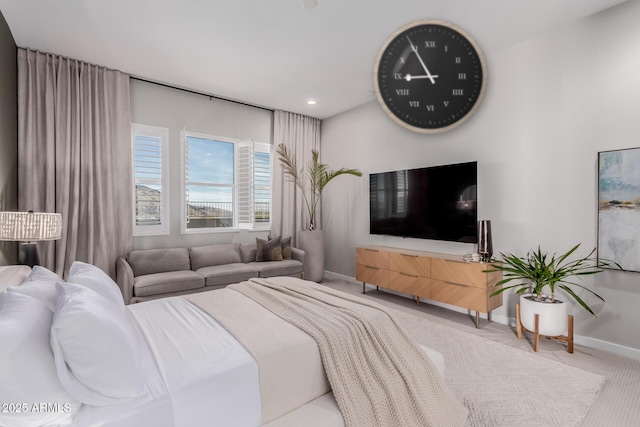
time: 8.55
